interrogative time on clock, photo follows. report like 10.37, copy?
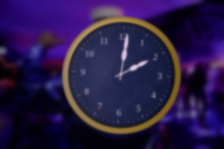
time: 2.01
